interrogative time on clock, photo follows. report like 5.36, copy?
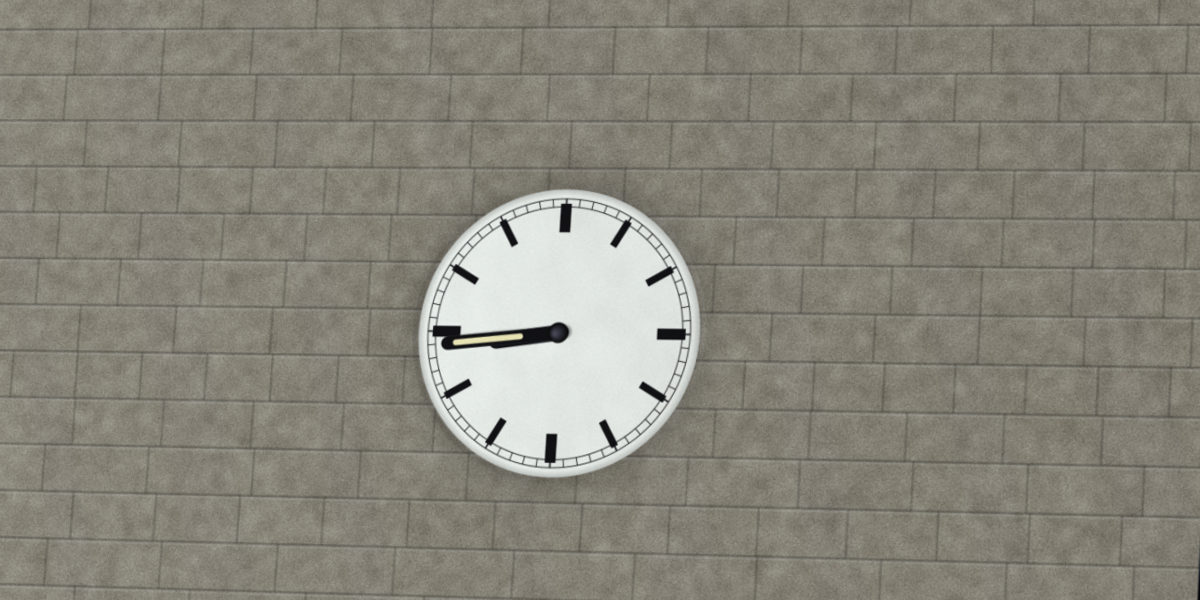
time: 8.44
